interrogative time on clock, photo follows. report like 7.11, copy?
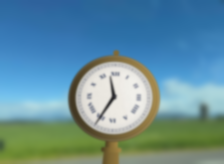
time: 11.35
